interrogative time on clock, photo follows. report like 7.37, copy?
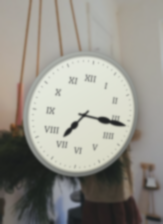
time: 7.16
